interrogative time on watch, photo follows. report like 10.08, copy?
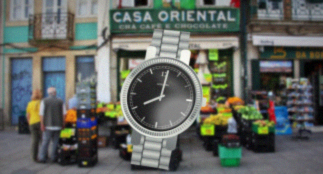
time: 8.01
